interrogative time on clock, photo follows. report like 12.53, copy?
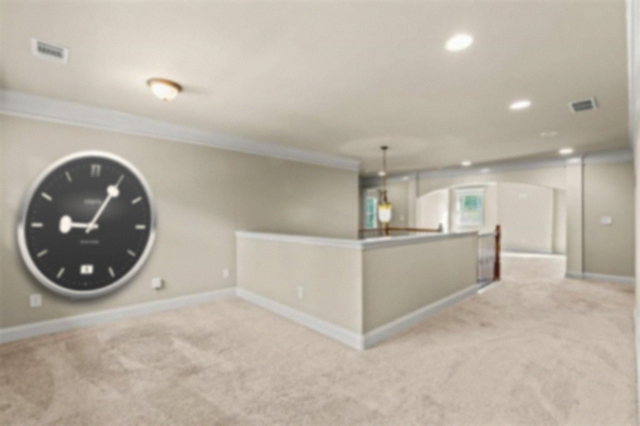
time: 9.05
